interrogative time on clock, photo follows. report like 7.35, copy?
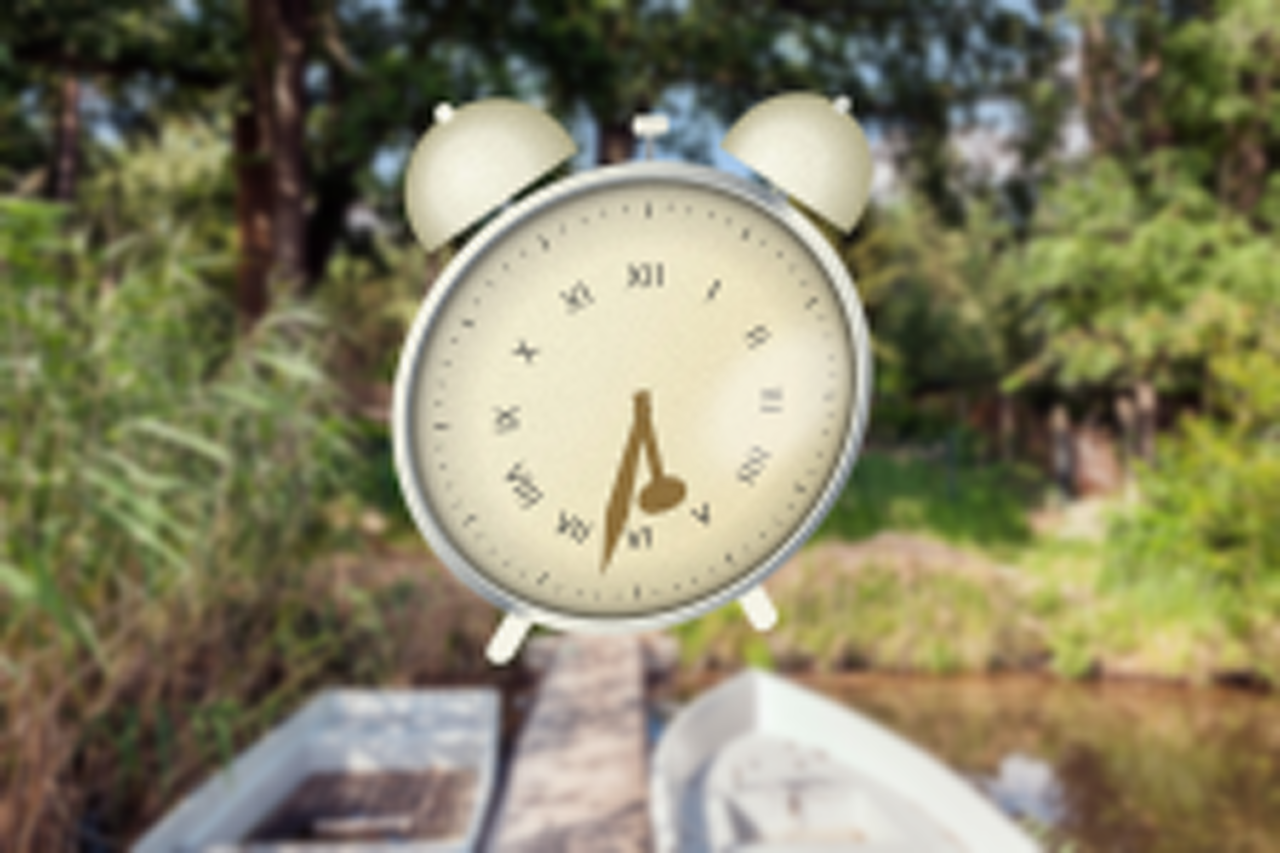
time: 5.32
